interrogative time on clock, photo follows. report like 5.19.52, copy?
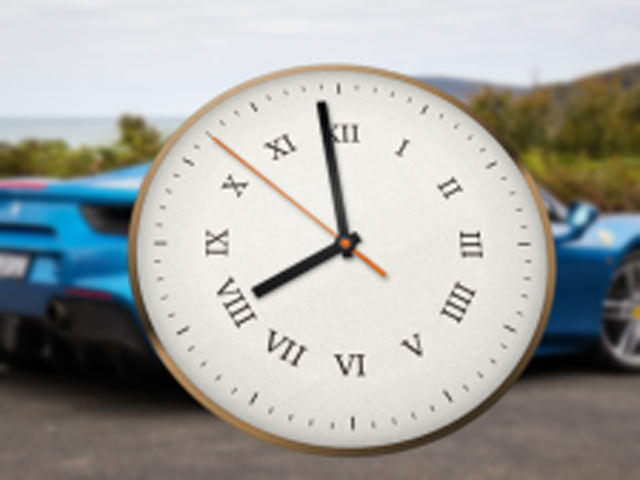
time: 7.58.52
